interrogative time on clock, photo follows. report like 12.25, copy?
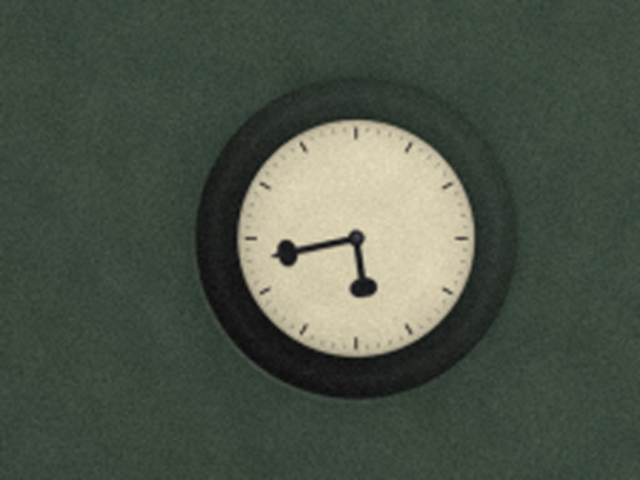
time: 5.43
